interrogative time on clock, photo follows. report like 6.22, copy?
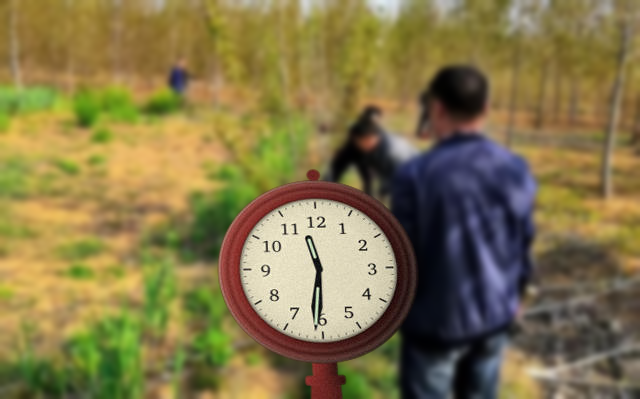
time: 11.31
